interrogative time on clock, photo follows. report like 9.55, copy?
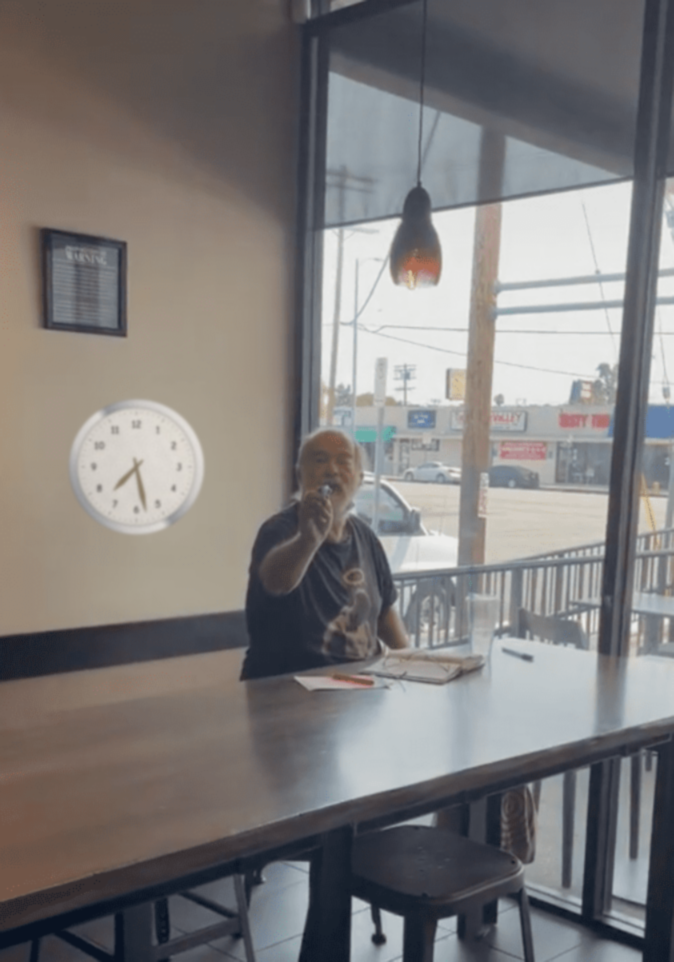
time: 7.28
